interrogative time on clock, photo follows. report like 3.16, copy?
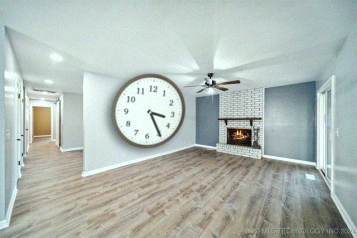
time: 3.25
